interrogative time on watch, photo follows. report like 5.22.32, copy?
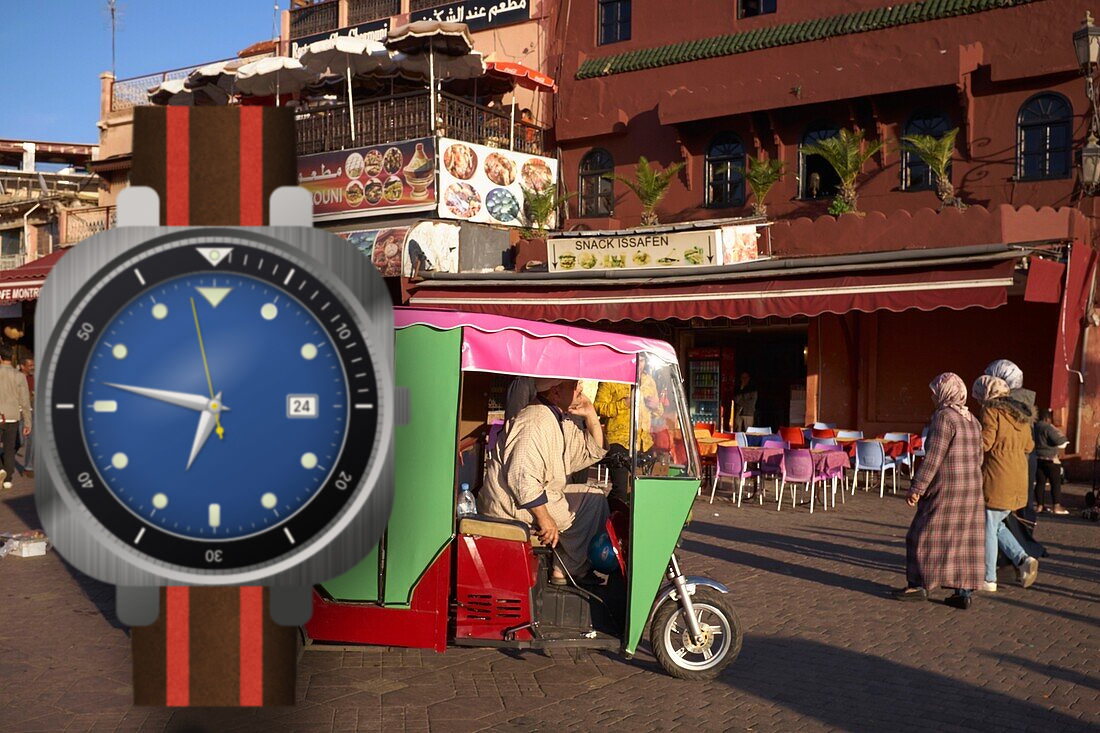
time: 6.46.58
